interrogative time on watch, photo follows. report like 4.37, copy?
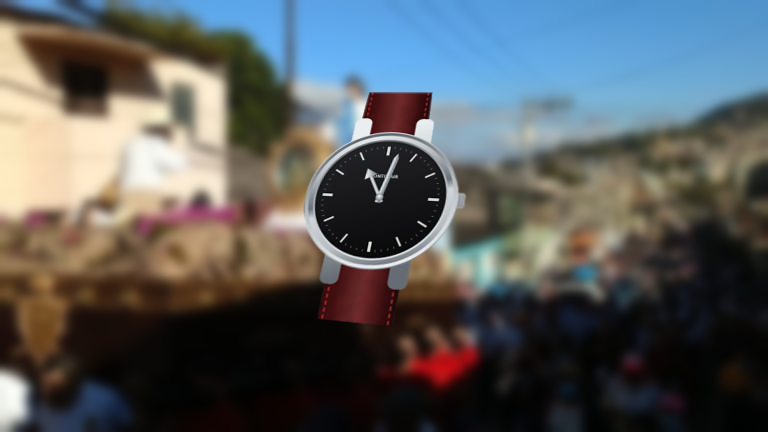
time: 11.02
